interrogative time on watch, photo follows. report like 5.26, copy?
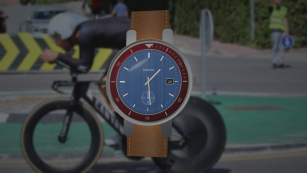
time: 1.29
